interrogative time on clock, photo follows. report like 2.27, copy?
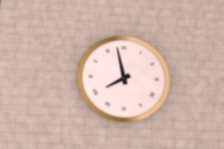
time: 7.58
